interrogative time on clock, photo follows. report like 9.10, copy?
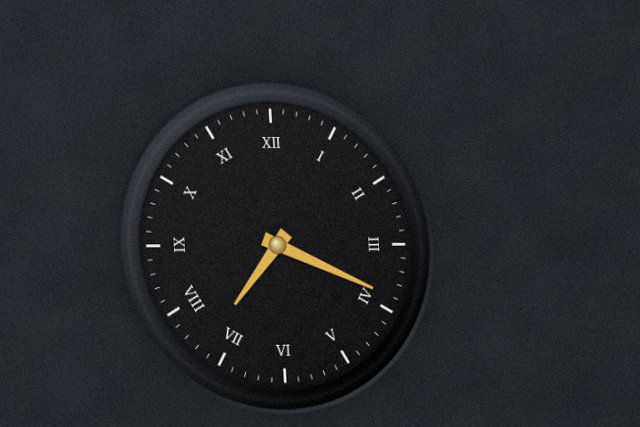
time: 7.19
